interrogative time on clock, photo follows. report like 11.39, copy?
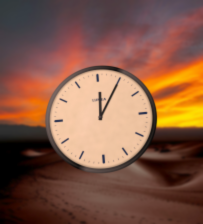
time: 12.05
